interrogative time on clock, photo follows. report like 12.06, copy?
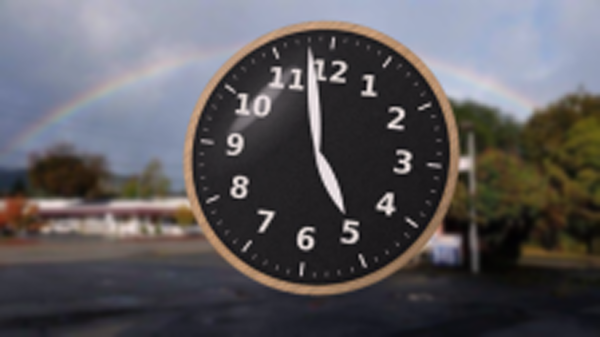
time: 4.58
